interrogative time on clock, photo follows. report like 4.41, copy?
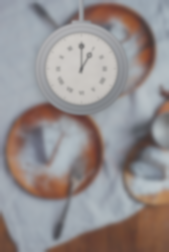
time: 1.00
